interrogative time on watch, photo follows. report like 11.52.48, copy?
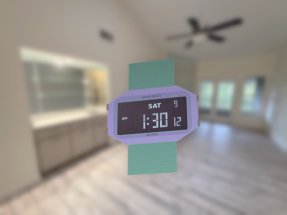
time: 1.30.12
